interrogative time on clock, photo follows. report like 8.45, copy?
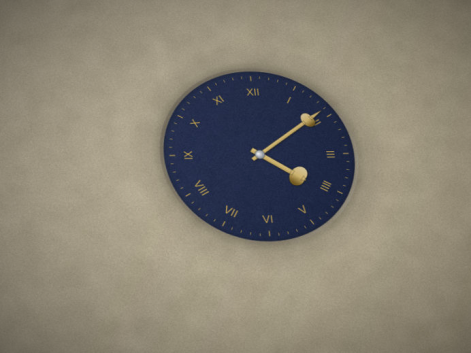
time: 4.09
